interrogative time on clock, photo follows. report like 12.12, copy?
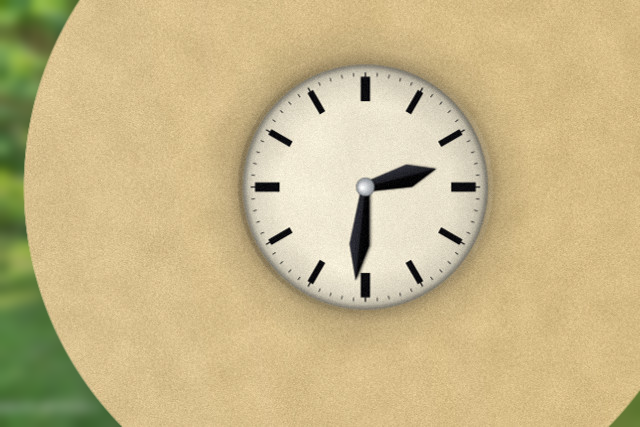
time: 2.31
